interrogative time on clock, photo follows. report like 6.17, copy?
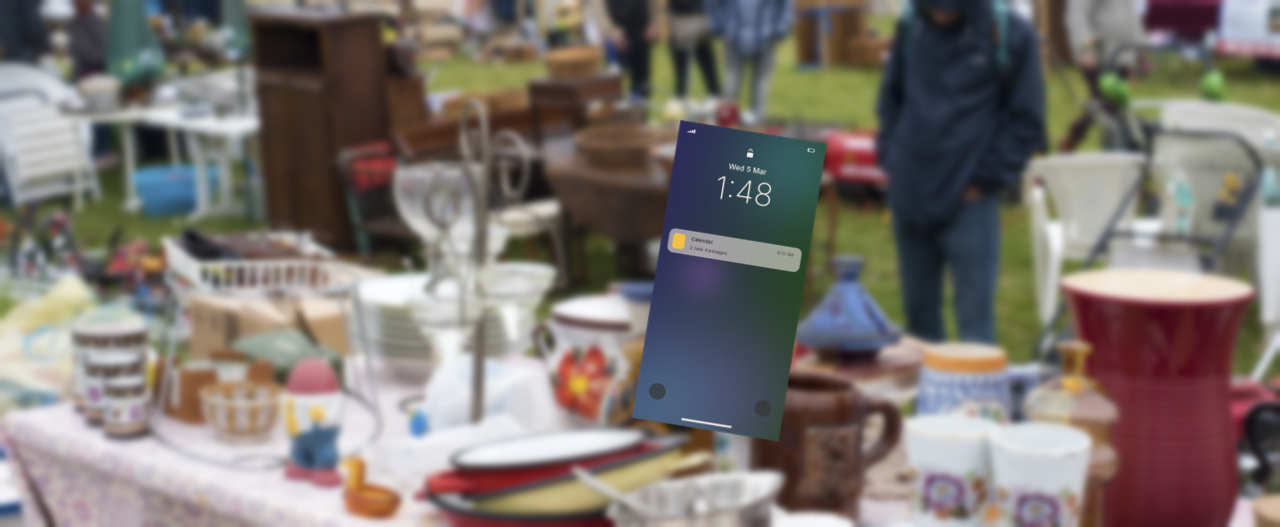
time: 1.48
